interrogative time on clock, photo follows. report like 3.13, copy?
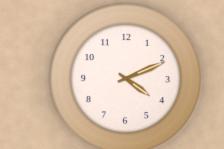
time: 4.11
